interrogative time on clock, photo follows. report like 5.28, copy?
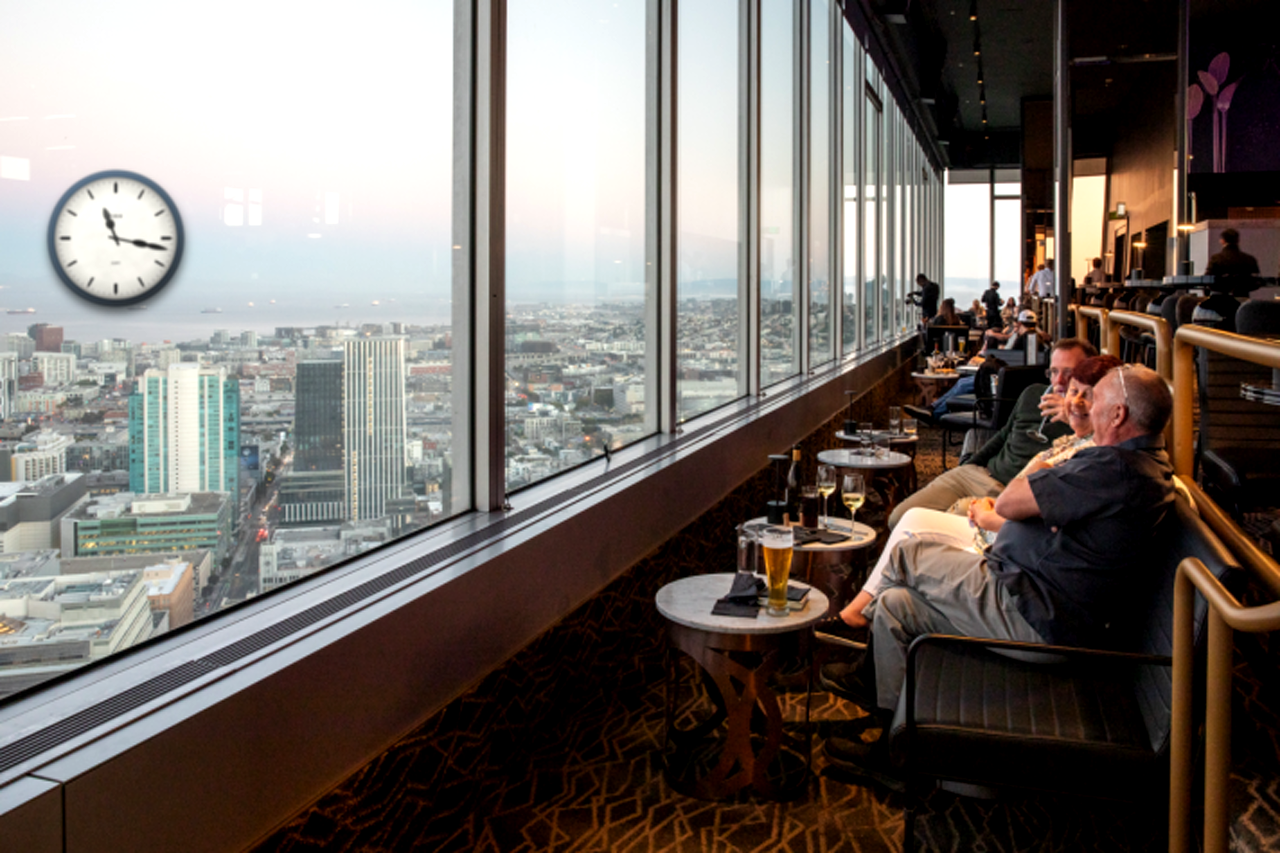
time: 11.17
